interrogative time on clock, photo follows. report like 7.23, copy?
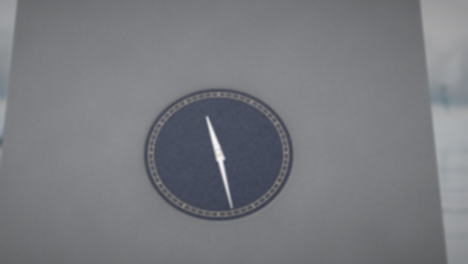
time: 11.28
